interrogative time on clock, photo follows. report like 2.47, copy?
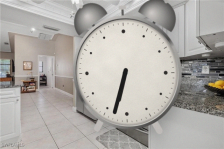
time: 6.33
